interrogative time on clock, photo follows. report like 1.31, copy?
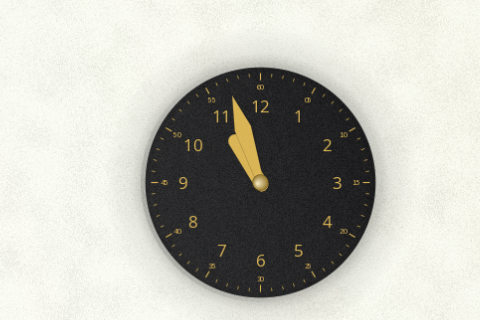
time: 10.57
